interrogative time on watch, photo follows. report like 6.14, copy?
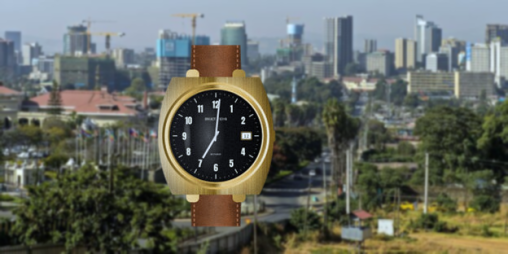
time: 7.01
